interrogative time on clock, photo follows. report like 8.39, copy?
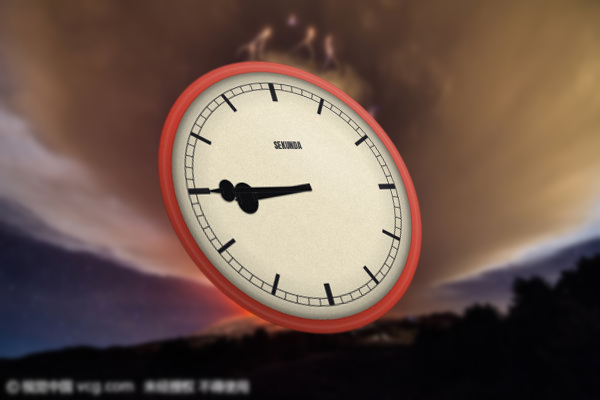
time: 8.45
